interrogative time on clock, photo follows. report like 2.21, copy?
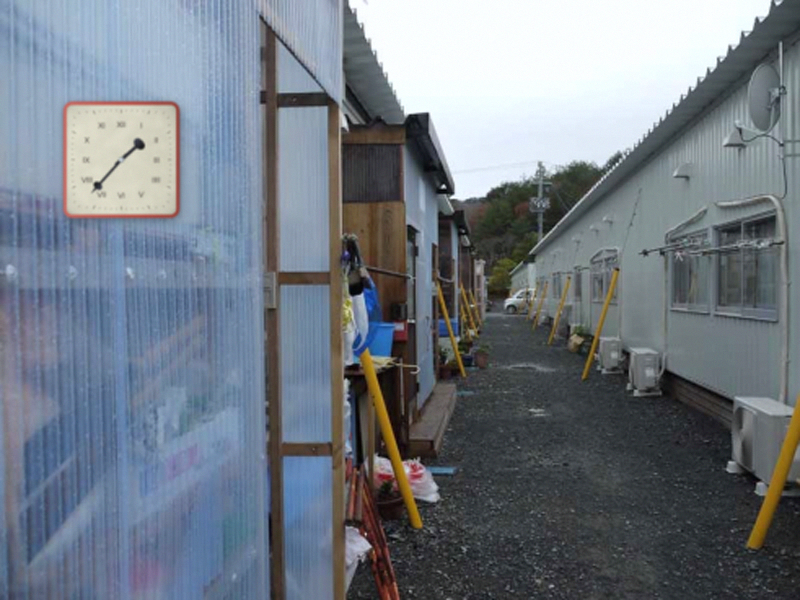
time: 1.37
